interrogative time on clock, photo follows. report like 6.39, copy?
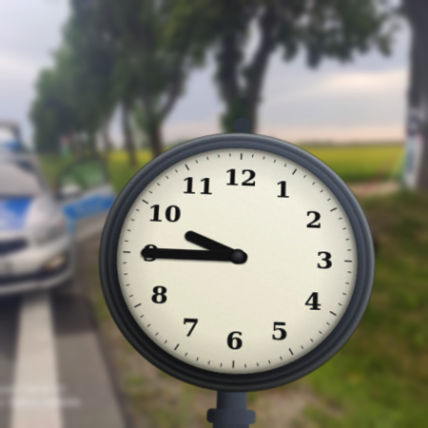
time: 9.45
